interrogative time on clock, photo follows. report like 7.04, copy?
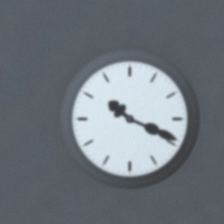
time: 10.19
